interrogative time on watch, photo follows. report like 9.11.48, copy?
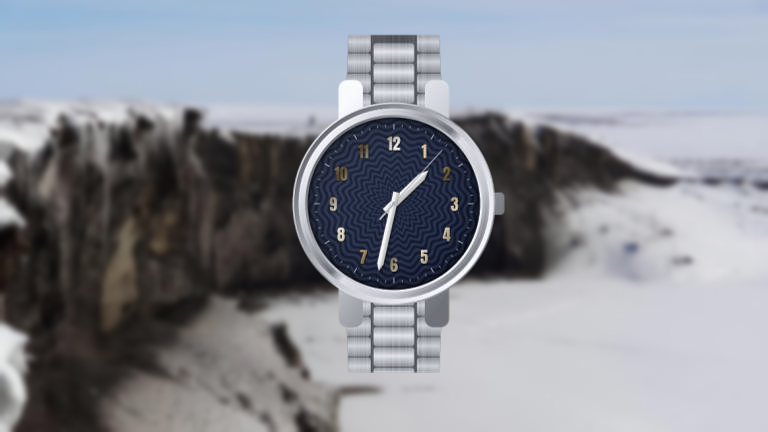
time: 1.32.07
